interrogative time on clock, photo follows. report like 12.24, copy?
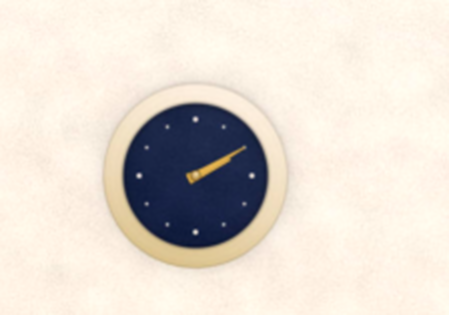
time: 2.10
